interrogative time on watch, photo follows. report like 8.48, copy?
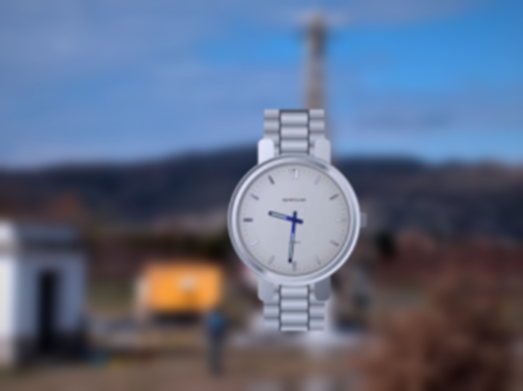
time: 9.31
